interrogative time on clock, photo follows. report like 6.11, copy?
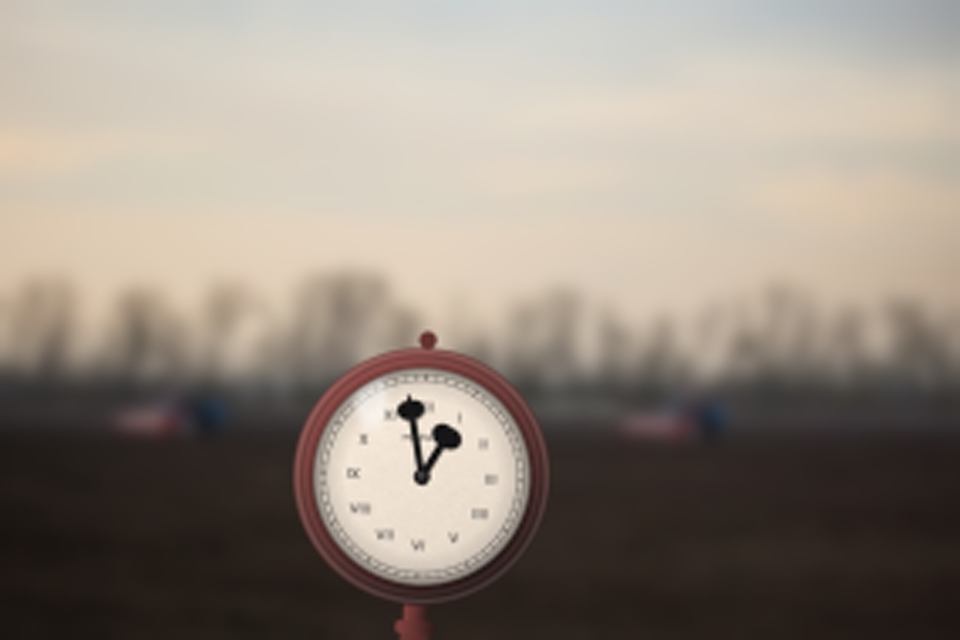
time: 12.58
